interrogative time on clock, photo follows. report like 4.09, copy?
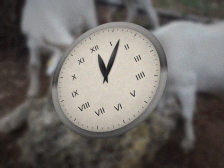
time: 12.07
